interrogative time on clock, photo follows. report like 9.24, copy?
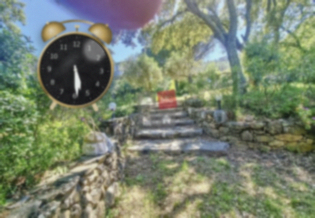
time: 5.29
